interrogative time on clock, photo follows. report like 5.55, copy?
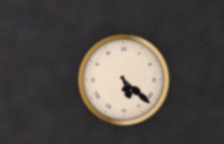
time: 5.22
